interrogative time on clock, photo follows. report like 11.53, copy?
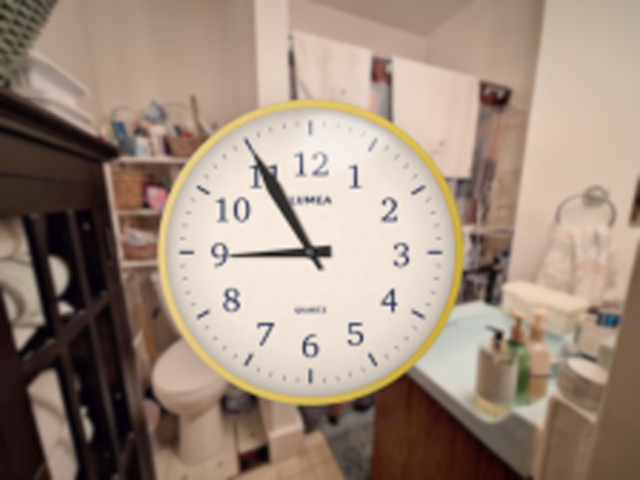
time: 8.55
